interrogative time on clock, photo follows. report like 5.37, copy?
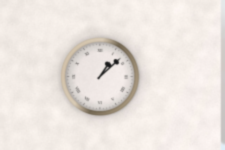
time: 1.08
